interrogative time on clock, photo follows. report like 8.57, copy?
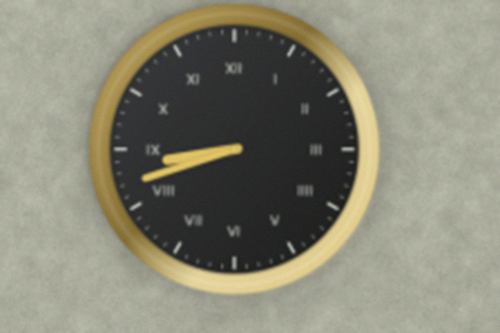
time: 8.42
